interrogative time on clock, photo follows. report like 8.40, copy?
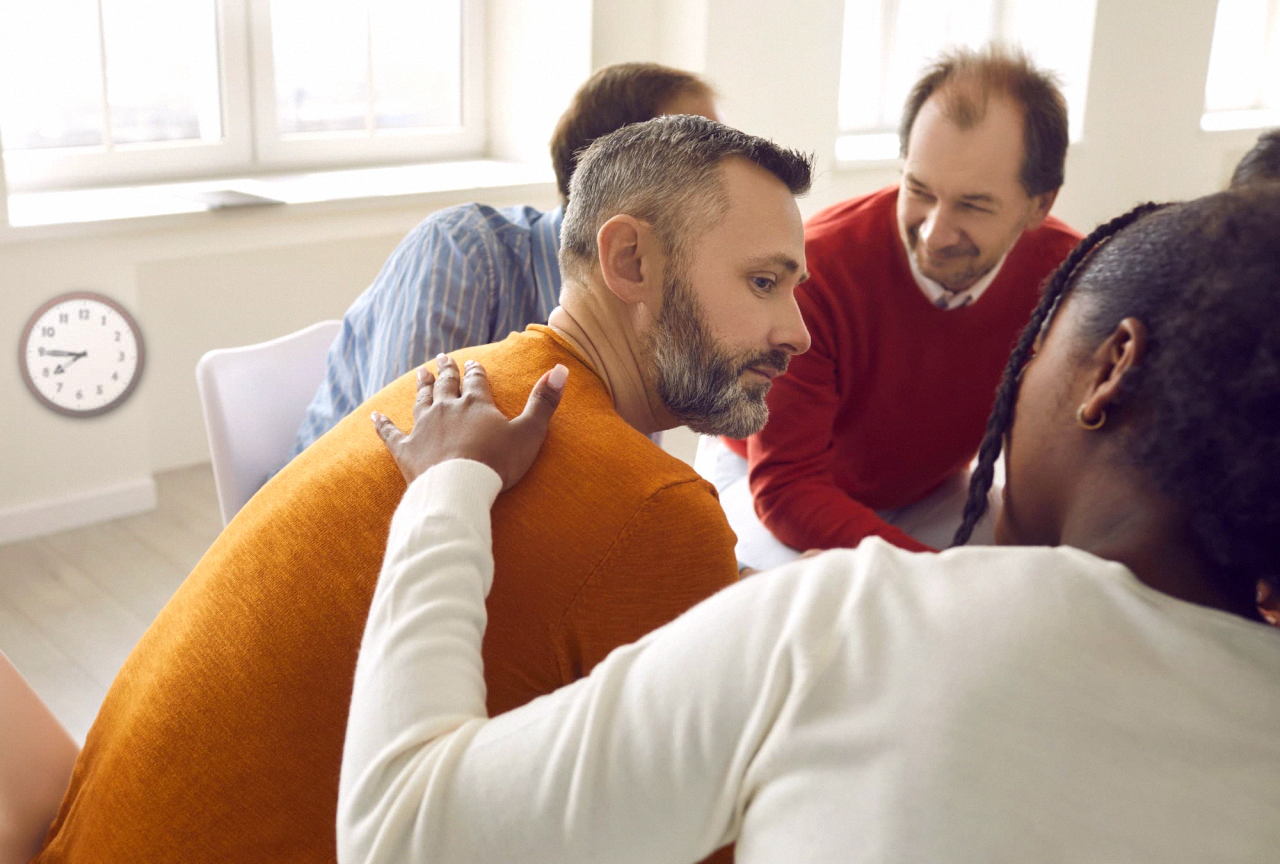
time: 7.45
